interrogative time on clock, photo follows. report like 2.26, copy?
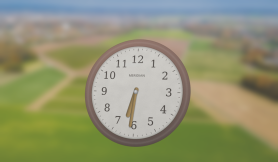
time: 6.31
